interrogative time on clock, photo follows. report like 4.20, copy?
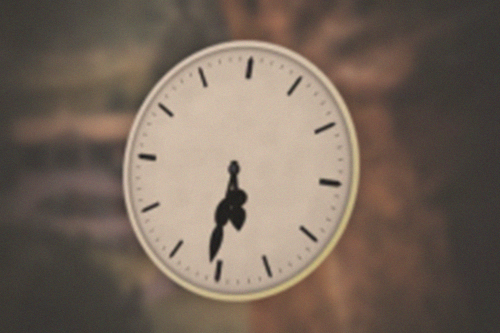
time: 5.31
